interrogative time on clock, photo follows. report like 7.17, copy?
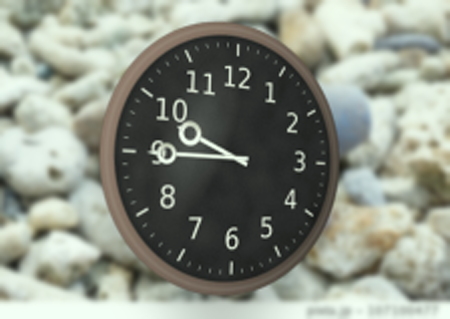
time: 9.45
